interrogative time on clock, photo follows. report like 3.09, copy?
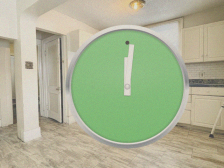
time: 12.01
